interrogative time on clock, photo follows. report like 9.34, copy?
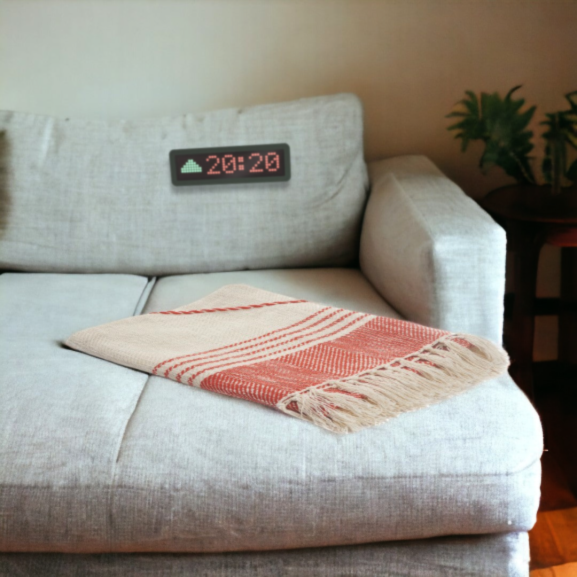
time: 20.20
